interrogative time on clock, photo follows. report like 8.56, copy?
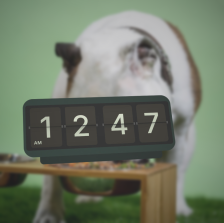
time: 12.47
